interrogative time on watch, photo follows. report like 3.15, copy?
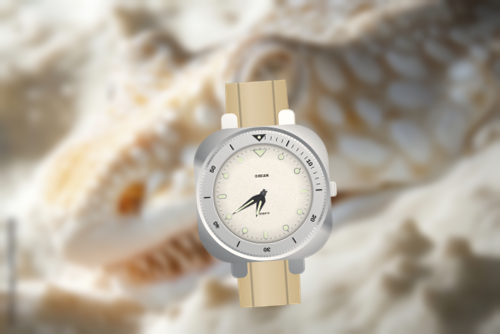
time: 6.40
